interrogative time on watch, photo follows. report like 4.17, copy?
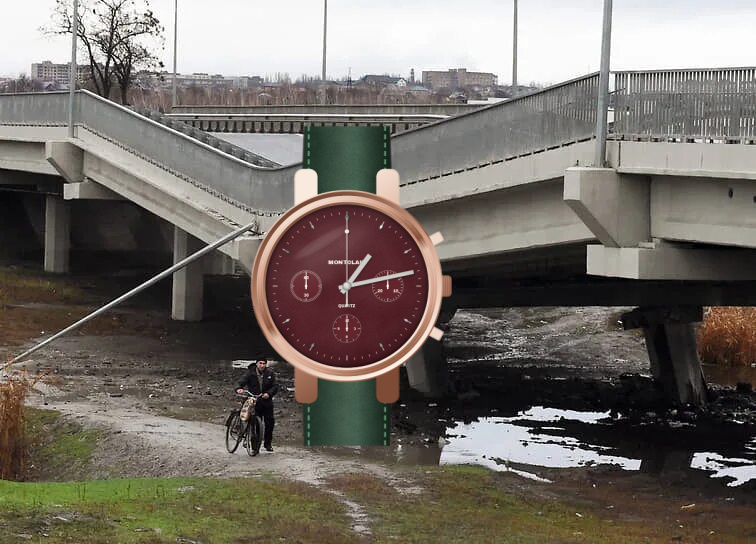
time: 1.13
